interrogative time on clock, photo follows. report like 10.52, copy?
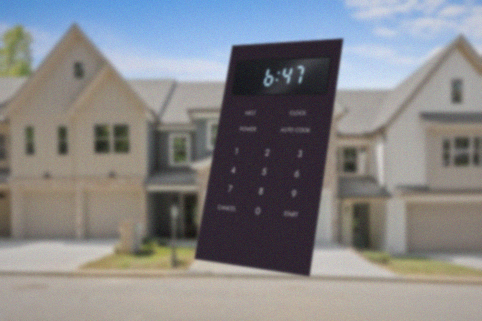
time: 6.47
